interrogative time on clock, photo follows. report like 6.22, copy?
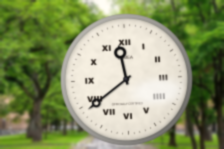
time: 11.39
